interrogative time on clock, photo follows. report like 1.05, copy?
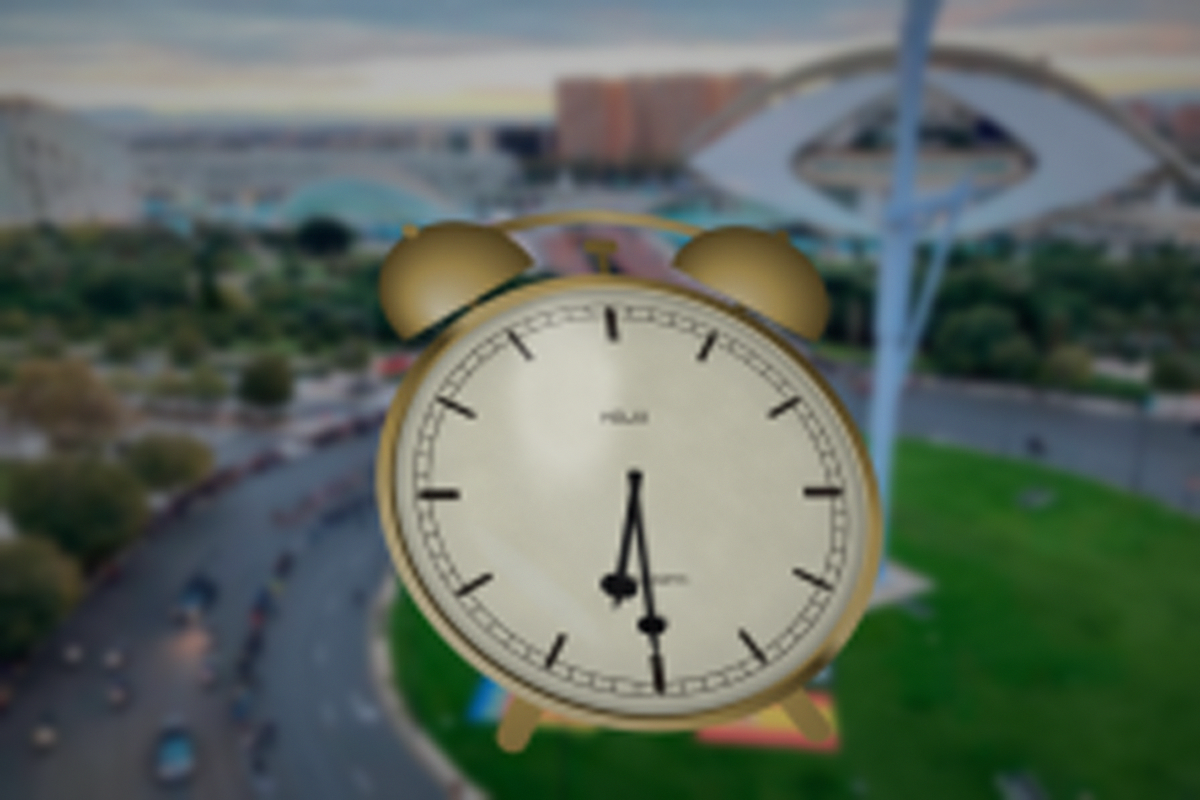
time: 6.30
